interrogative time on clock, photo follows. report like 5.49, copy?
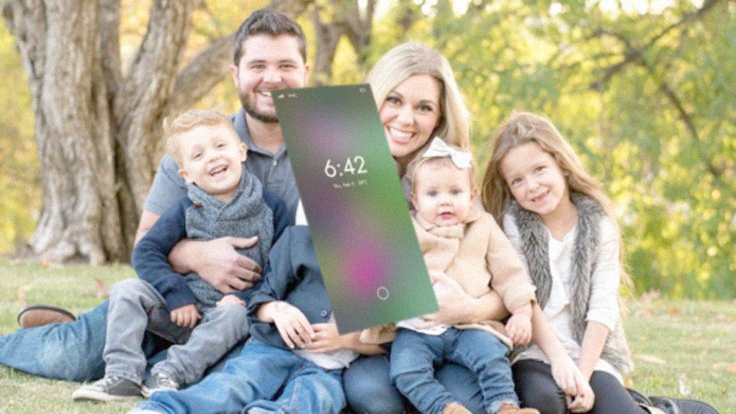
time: 6.42
